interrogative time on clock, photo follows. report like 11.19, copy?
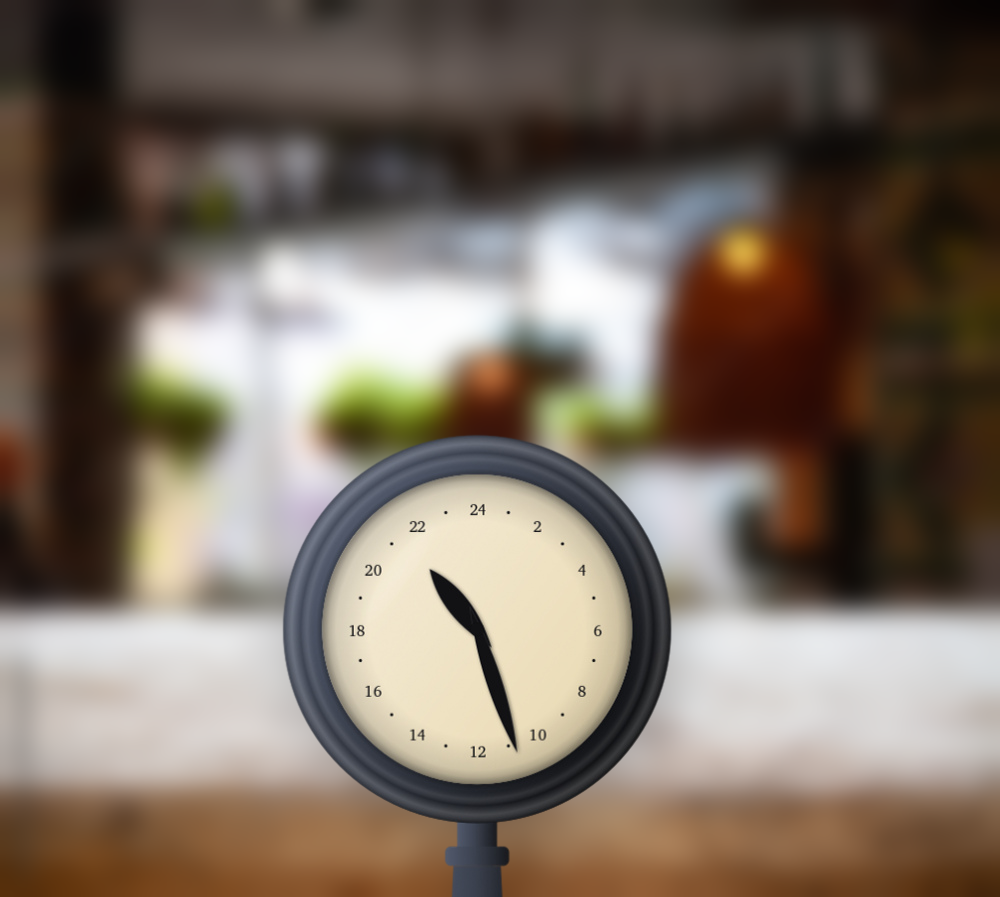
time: 21.27
